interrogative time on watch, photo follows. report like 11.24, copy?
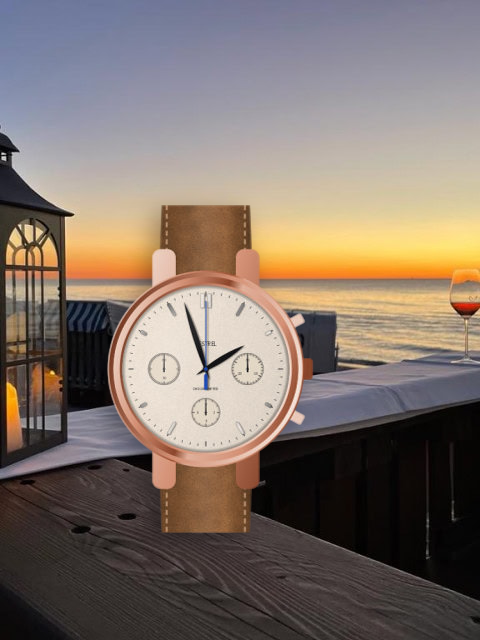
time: 1.57
